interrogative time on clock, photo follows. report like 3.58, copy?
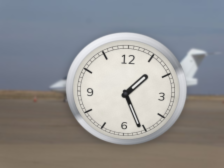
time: 1.26
